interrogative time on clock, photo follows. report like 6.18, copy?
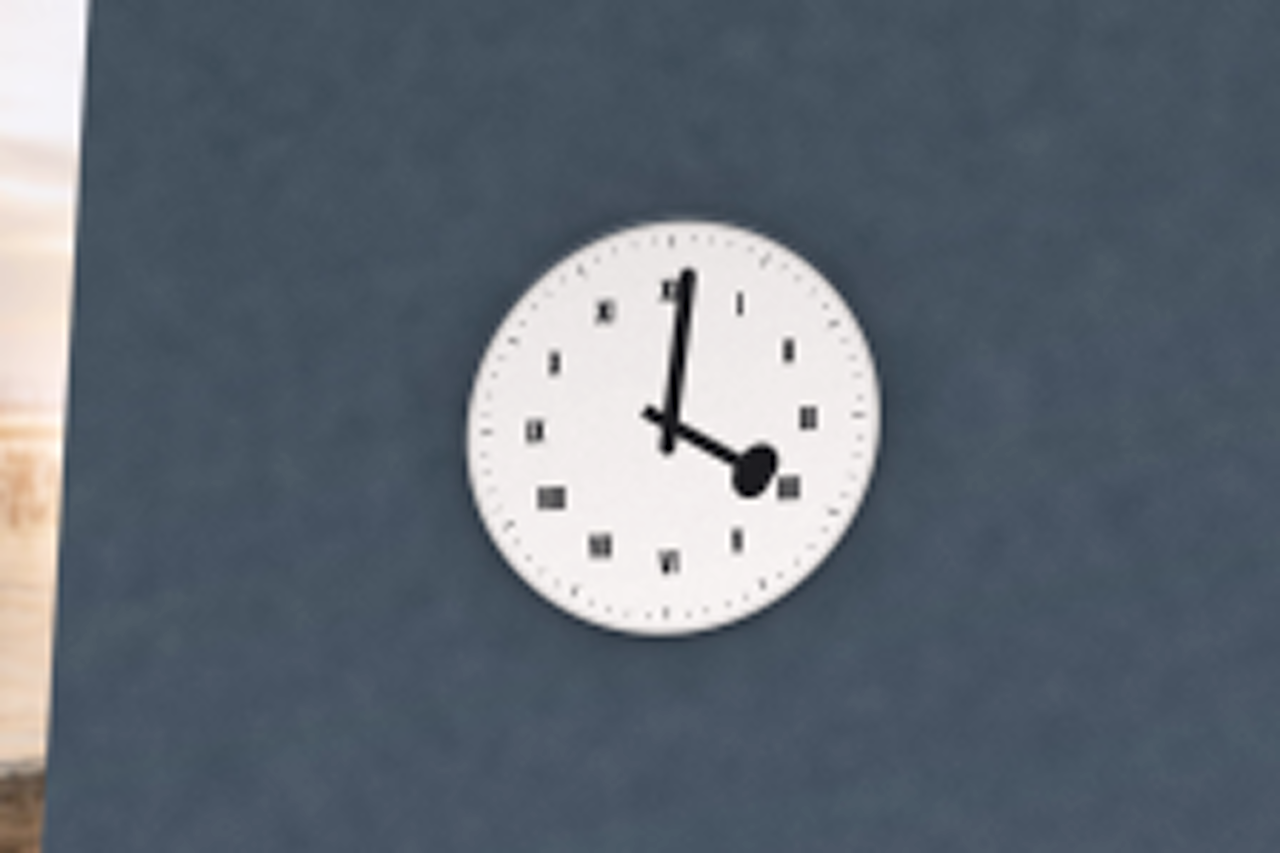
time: 4.01
